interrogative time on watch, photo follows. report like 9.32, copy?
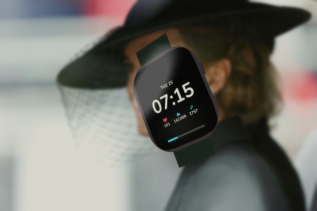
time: 7.15
